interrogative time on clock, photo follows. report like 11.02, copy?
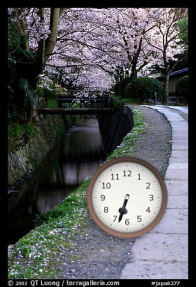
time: 6.33
